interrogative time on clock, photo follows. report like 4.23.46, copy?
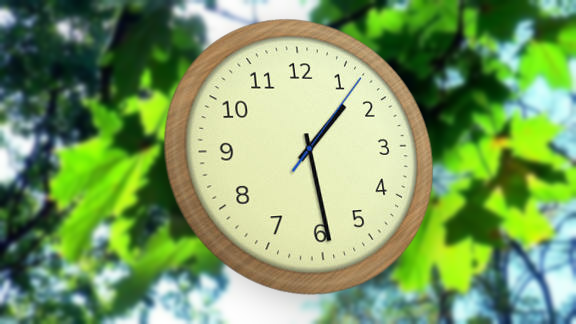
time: 1.29.07
